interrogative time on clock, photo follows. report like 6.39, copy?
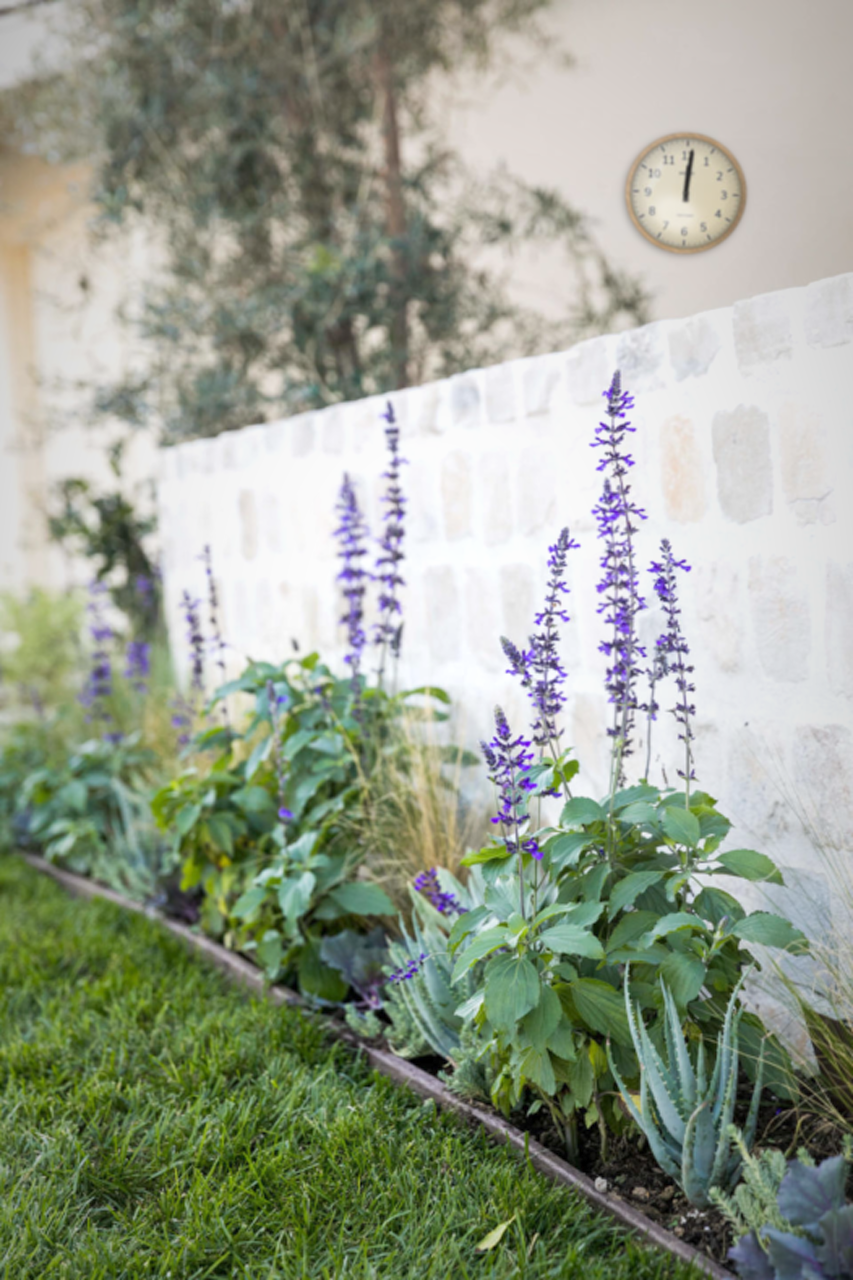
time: 12.01
